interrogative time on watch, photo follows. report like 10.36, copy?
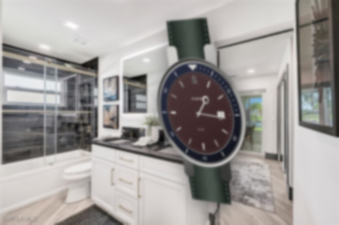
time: 1.16
